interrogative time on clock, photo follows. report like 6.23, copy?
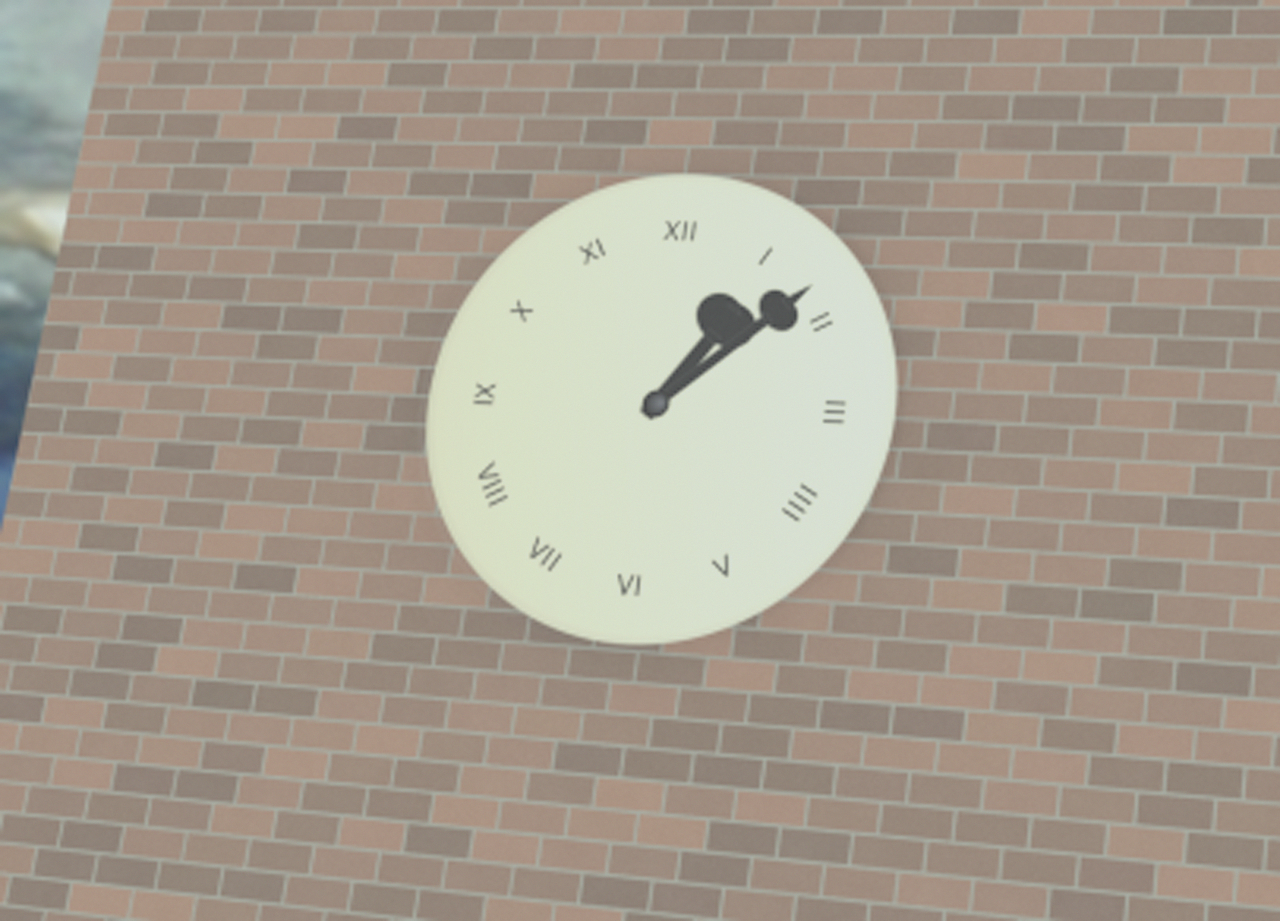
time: 1.08
